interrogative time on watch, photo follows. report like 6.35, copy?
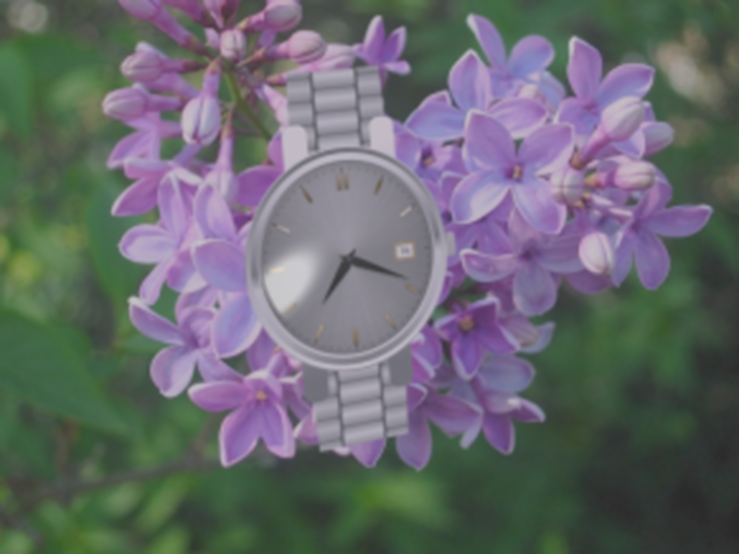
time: 7.19
